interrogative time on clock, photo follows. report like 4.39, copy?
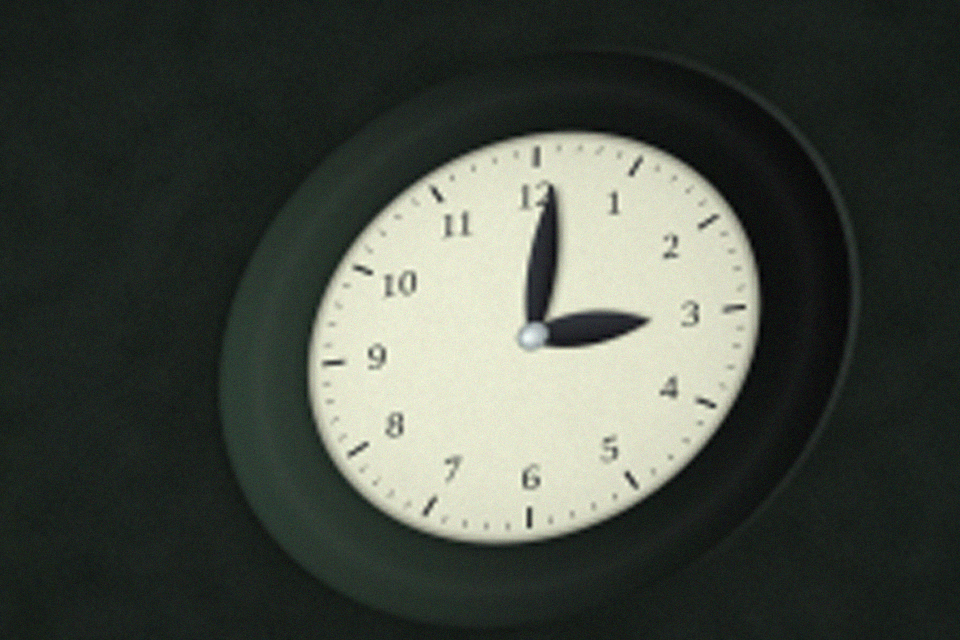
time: 3.01
